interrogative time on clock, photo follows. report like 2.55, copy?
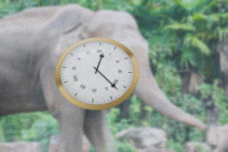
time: 12.22
